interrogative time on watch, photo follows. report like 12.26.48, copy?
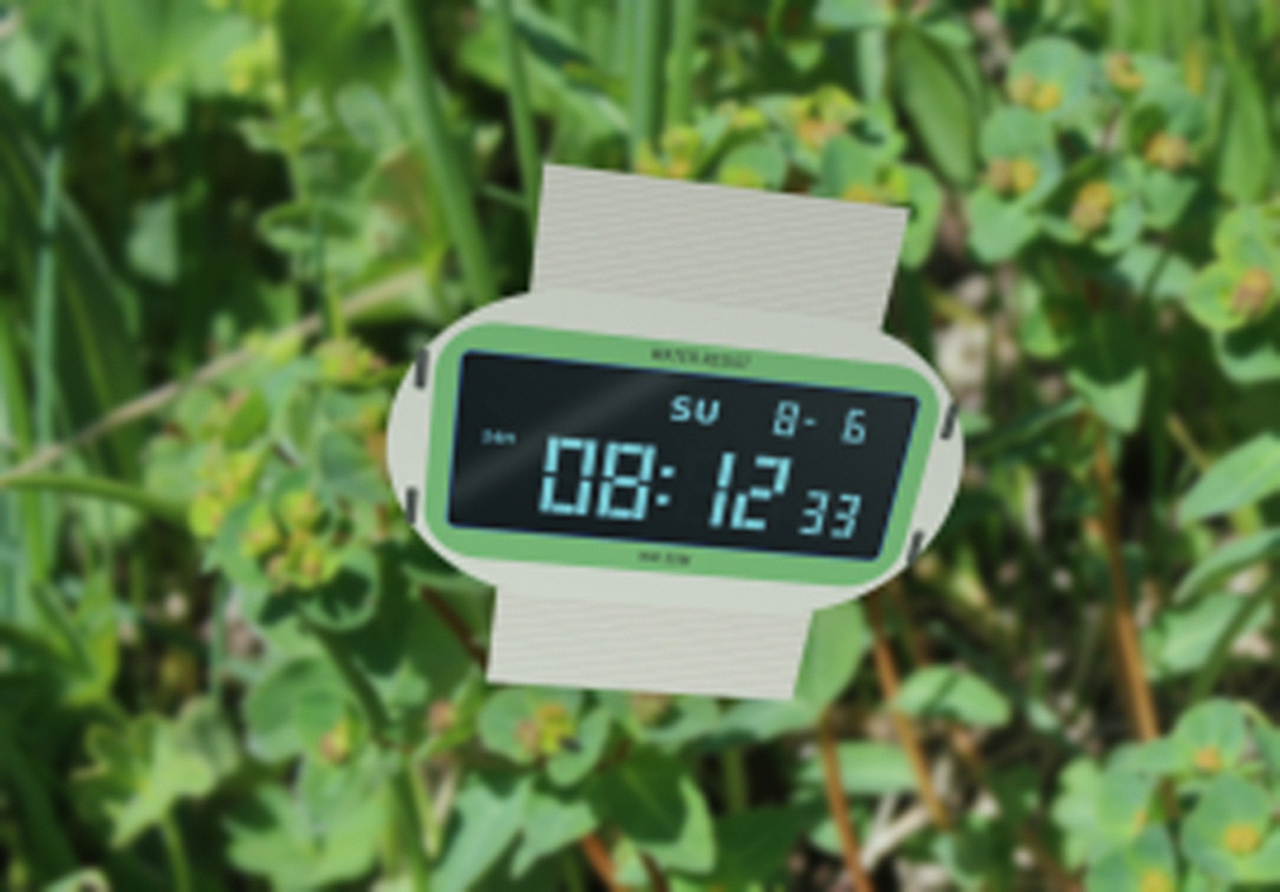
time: 8.12.33
